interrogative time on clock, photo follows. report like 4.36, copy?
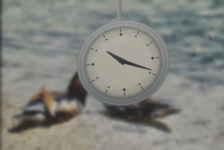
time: 10.19
